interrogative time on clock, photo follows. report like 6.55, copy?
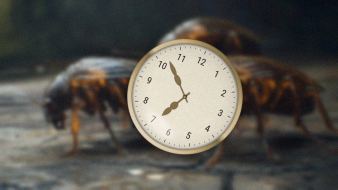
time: 6.52
